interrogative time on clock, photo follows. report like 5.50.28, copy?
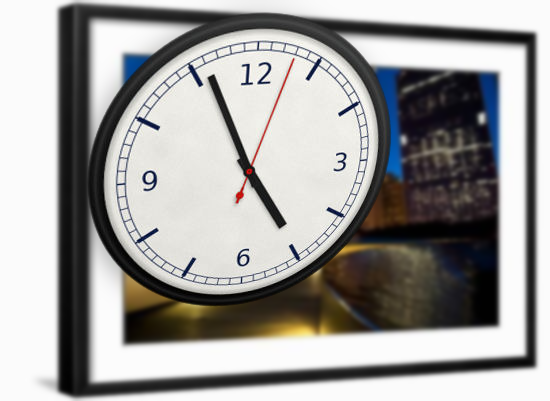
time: 4.56.03
